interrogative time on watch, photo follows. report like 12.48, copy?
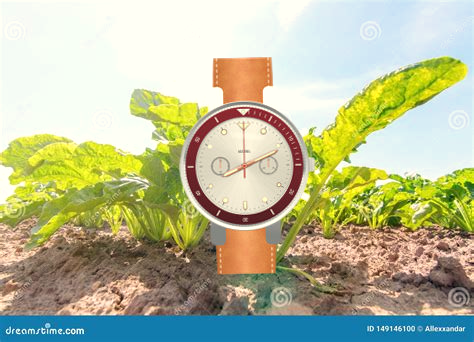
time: 8.11
